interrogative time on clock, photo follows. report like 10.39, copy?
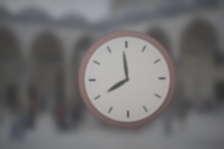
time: 7.59
